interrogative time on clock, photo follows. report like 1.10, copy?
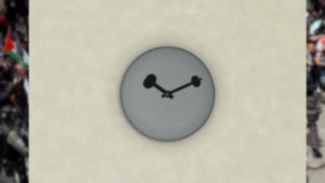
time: 10.11
